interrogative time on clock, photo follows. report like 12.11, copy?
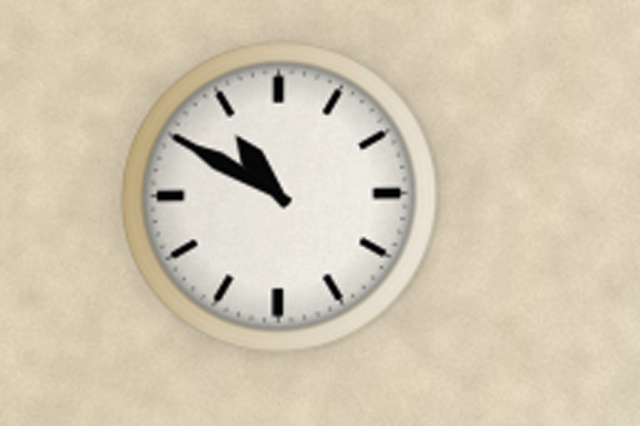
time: 10.50
